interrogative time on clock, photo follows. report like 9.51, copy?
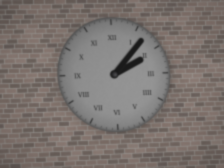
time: 2.07
